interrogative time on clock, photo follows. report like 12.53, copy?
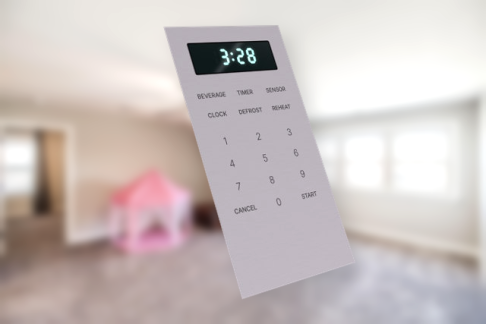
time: 3.28
